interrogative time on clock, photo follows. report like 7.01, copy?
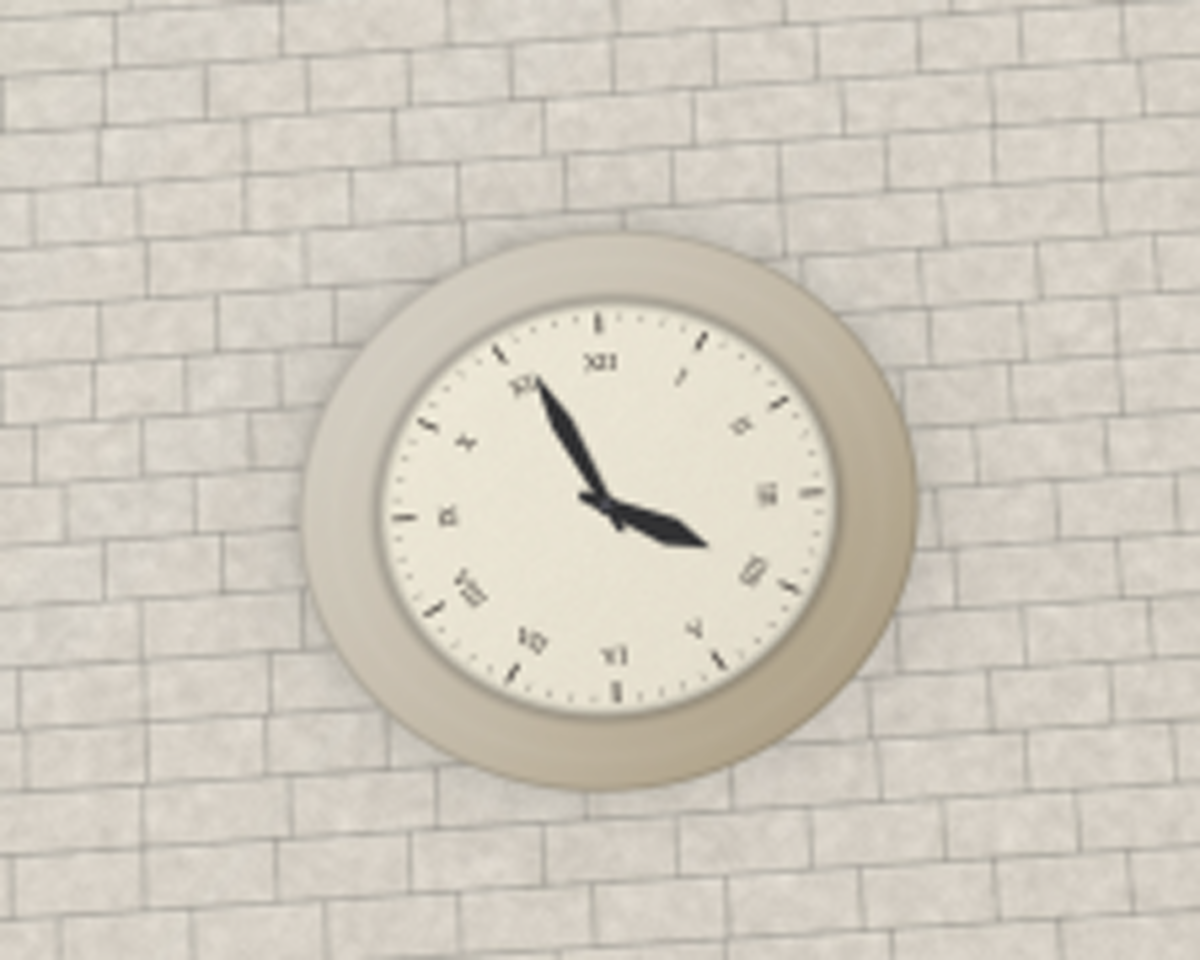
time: 3.56
